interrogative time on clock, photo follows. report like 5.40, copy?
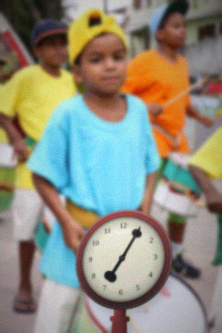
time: 7.05
